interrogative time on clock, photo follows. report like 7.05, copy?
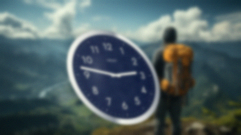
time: 2.47
